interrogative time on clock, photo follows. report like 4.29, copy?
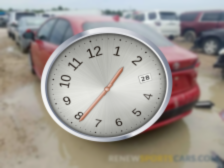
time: 1.39
